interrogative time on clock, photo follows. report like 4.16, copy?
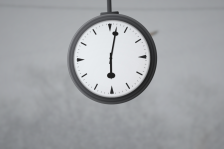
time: 6.02
